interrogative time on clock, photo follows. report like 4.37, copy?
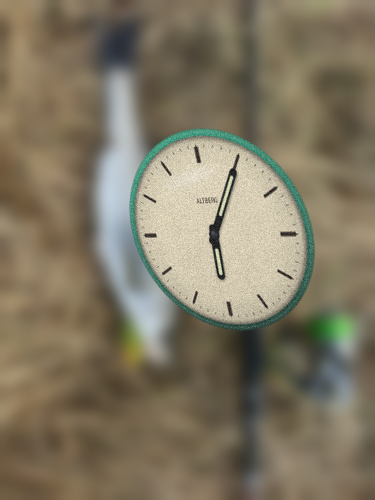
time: 6.05
